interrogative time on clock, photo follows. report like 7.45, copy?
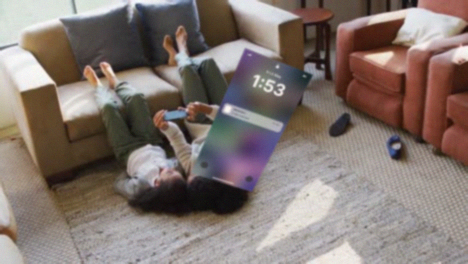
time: 1.53
